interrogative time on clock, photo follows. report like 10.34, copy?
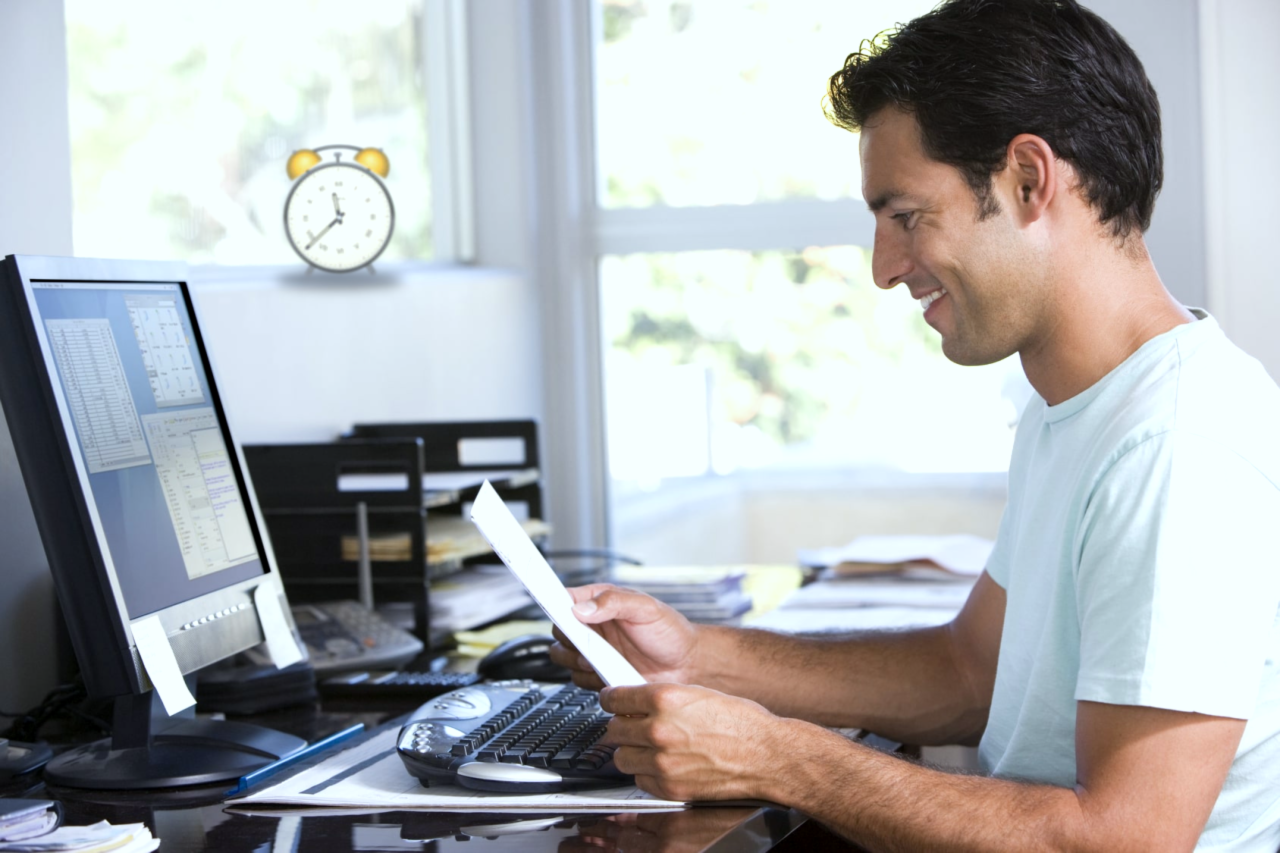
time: 11.38
